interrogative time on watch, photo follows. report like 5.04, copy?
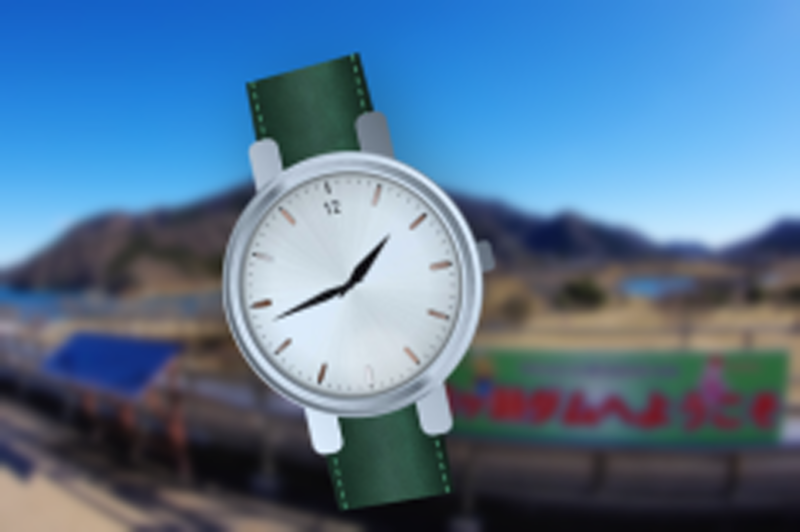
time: 1.43
